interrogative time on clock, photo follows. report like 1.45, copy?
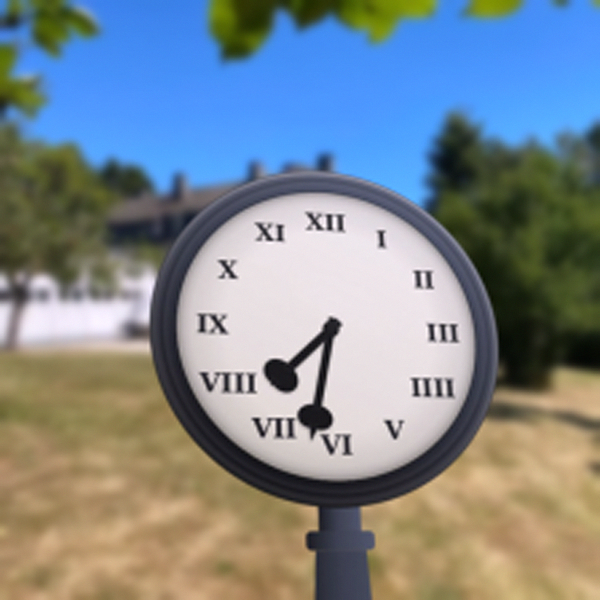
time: 7.32
